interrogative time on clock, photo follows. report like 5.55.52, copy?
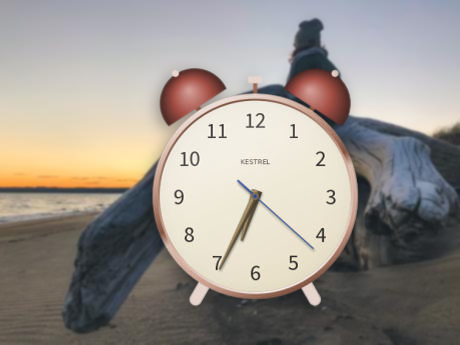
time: 6.34.22
